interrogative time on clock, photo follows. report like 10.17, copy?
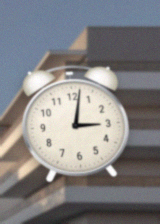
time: 3.02
